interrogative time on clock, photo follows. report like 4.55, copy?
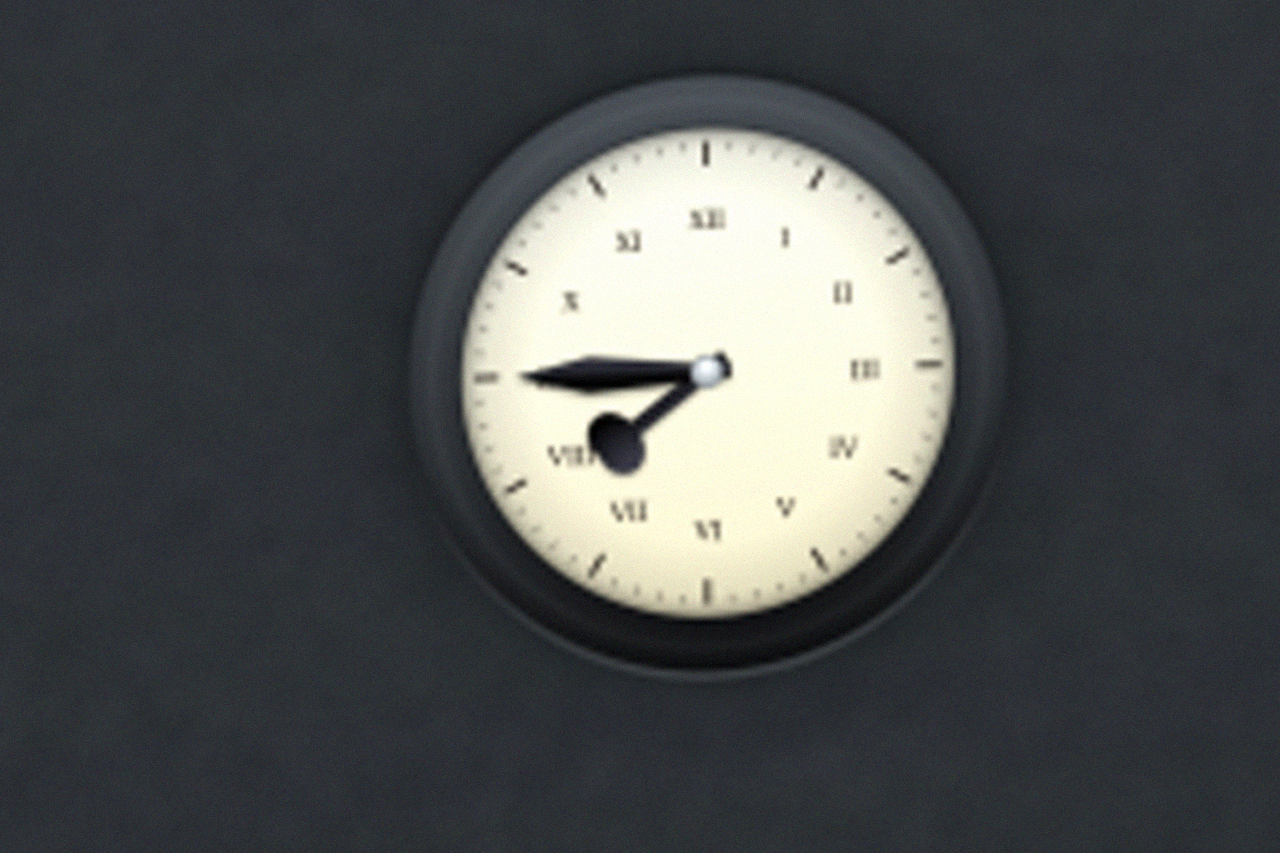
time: 7.45
